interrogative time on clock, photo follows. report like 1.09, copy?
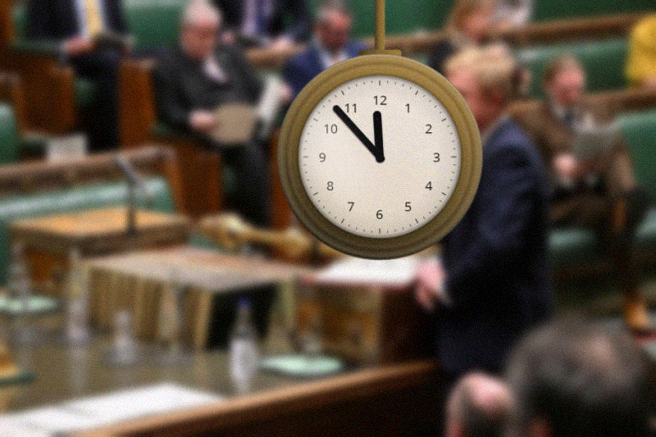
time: 11.53
